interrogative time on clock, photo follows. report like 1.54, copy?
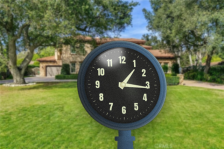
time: 1.16
